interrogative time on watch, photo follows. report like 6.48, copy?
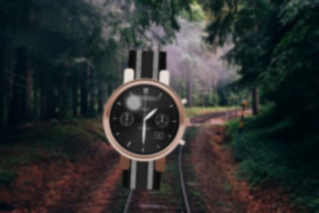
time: 1.30
